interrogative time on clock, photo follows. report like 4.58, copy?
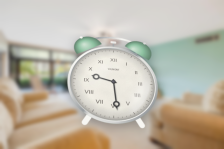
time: 9.29
